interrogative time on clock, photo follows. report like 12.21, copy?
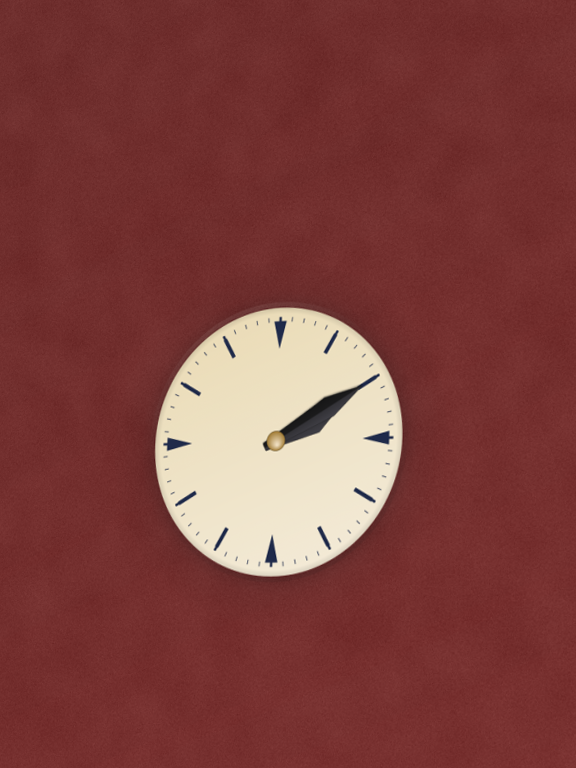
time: 2.10
